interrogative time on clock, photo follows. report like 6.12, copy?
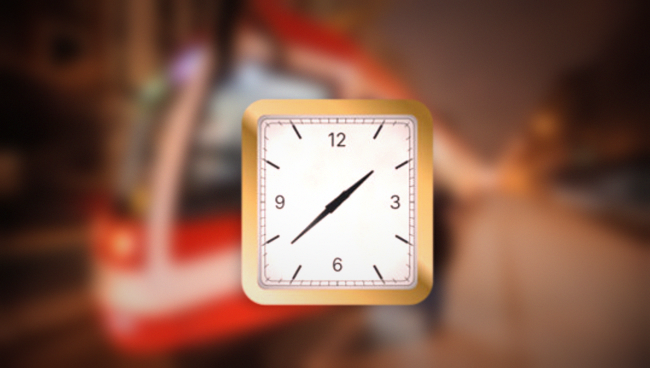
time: 1.38
